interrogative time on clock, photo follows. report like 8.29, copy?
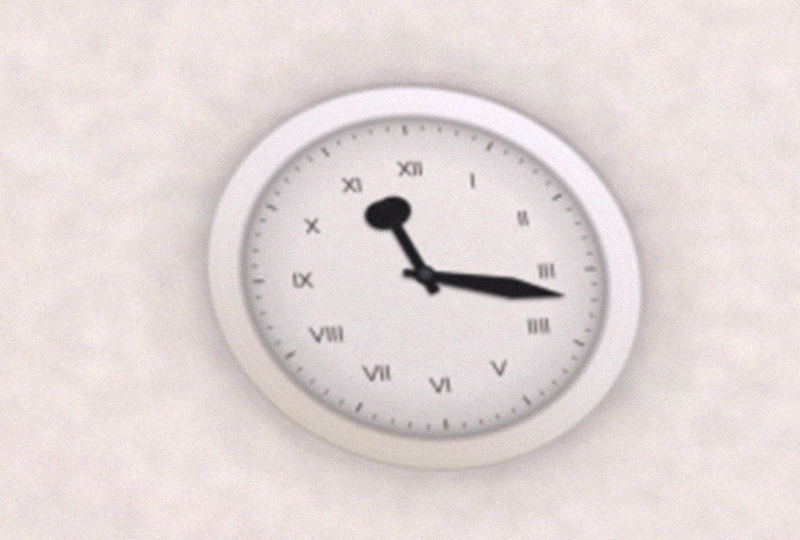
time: 11.17
